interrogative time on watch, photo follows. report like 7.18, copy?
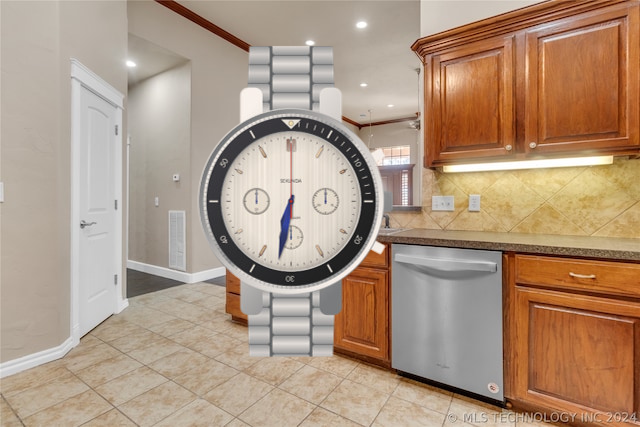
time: 6.32
